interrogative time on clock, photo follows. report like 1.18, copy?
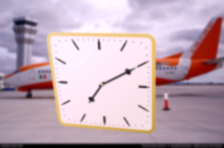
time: 7.10
